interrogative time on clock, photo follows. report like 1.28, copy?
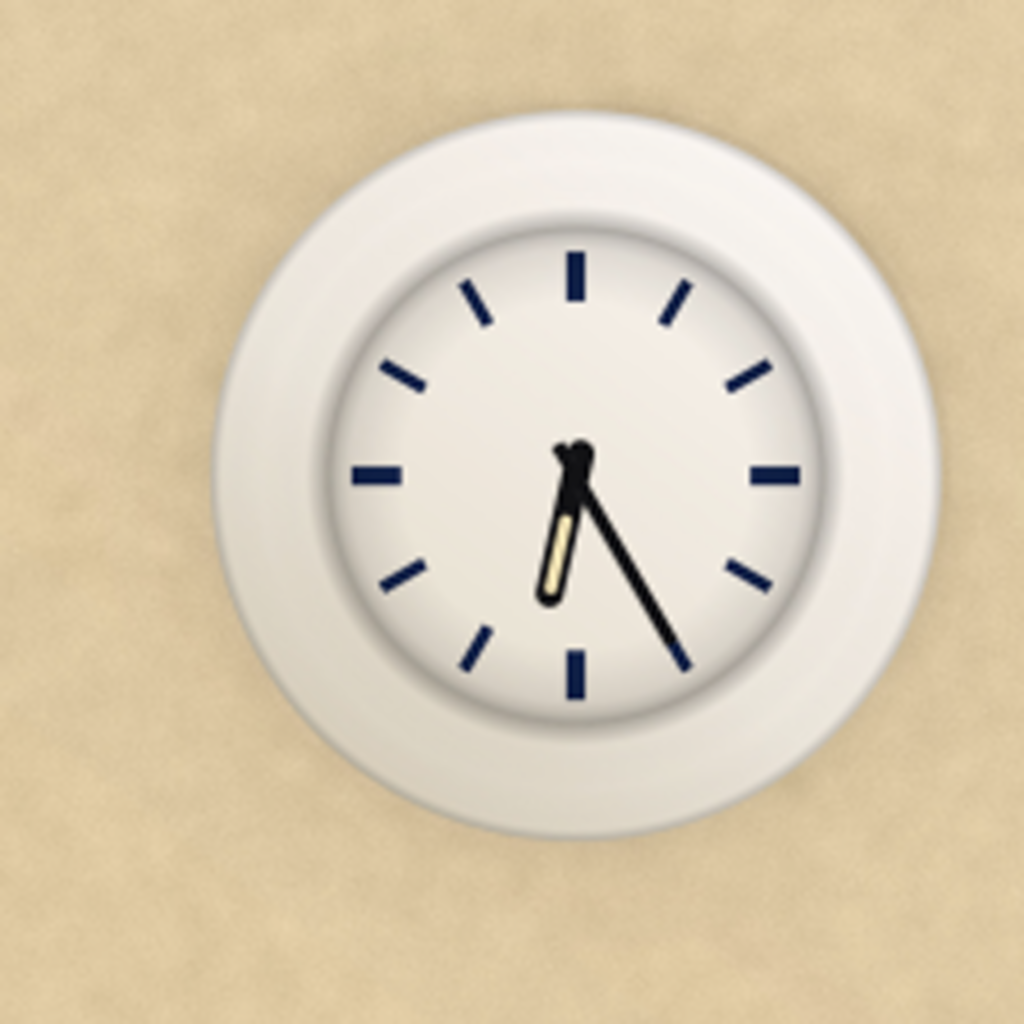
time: 6.25
